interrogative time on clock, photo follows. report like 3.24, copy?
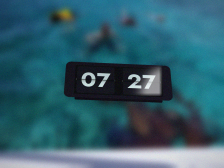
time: 7.27
